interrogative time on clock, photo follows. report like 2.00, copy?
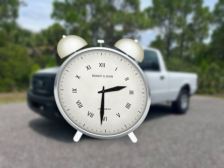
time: 2.31
